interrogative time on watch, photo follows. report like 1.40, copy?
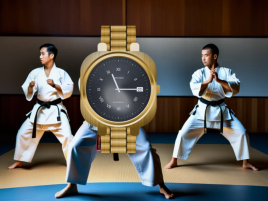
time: 11.15
